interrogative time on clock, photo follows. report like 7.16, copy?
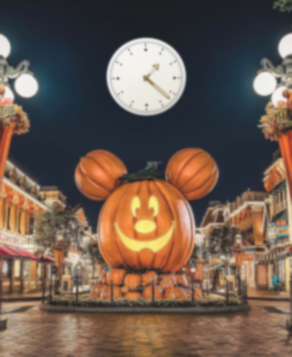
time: 1.22
